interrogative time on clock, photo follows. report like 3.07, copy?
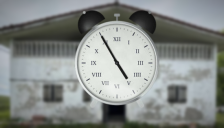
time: 4.55
